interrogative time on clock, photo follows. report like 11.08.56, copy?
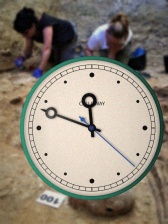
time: 11.48.22
